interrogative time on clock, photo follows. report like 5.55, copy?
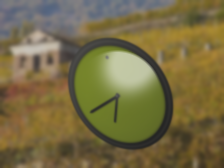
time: 6.41
